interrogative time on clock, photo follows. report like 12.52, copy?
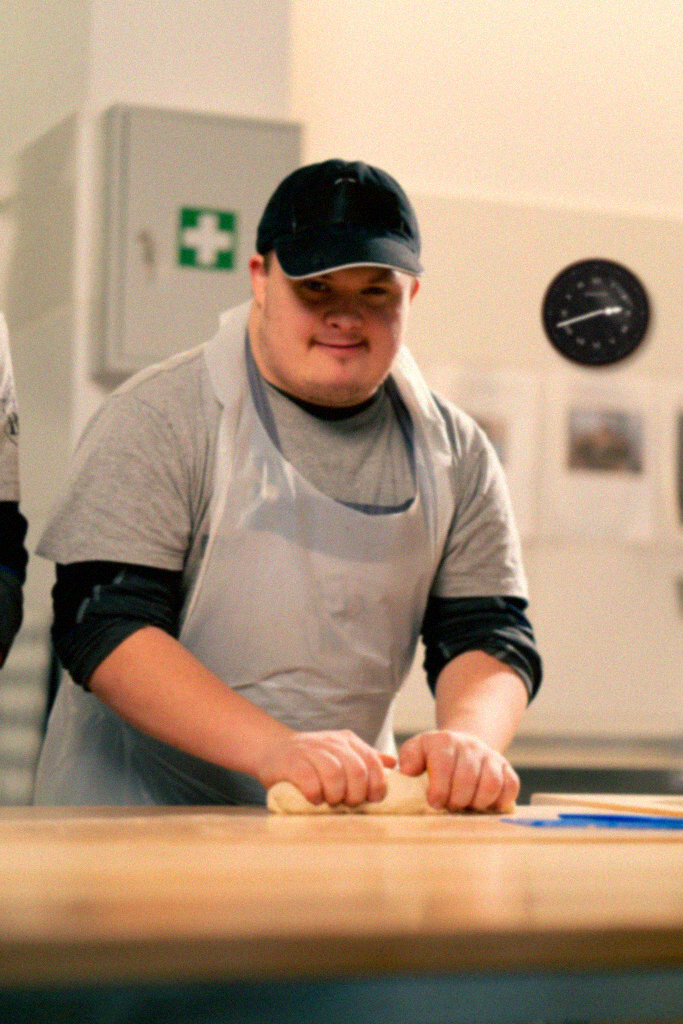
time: 2.42
